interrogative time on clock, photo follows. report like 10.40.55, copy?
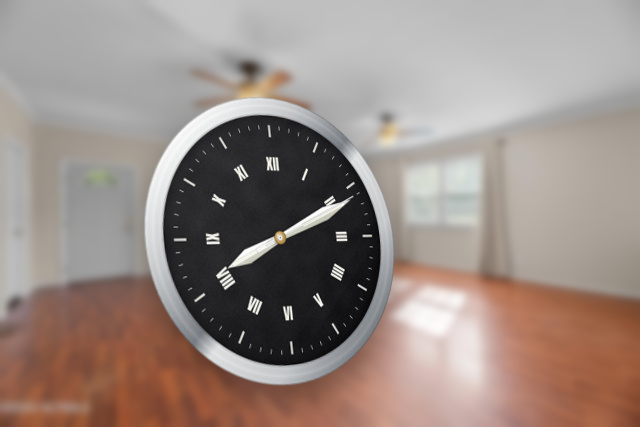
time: 8.11.11
